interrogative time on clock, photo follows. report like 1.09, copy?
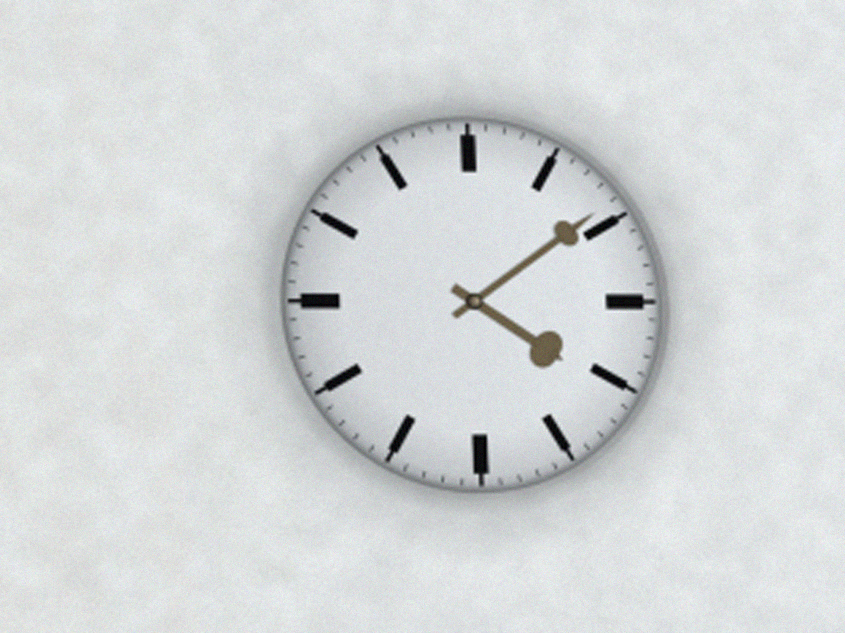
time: 4.09
